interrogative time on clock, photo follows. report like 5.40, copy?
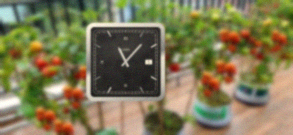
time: 11.07
